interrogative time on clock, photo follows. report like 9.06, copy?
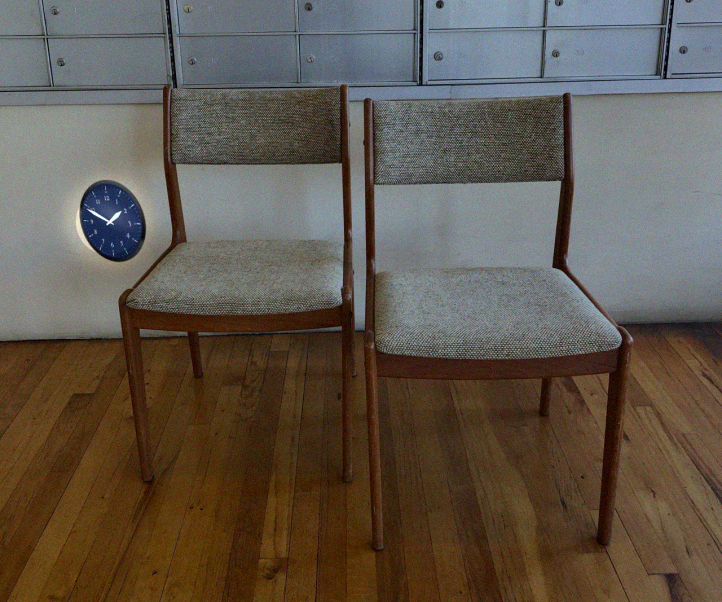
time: 1.49
